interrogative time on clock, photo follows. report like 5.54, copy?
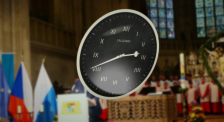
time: 2.41
